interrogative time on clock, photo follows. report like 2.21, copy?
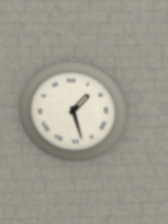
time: 1.28
